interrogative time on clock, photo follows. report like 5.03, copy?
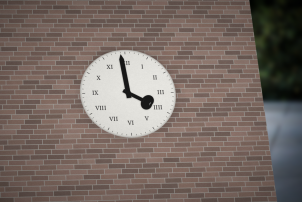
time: 3.59
